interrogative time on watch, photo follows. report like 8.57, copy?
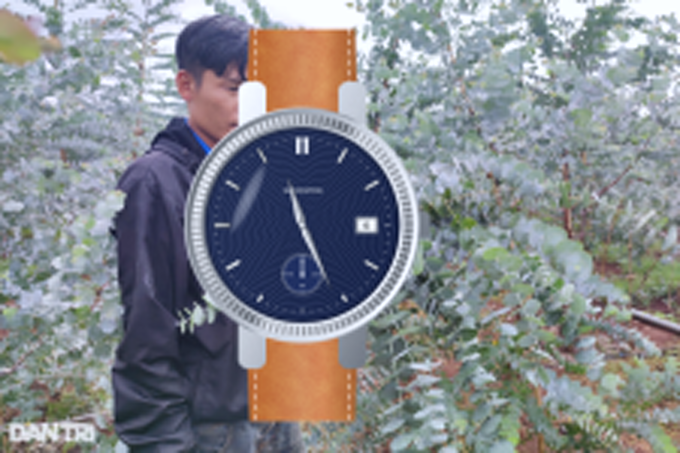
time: 11.26
